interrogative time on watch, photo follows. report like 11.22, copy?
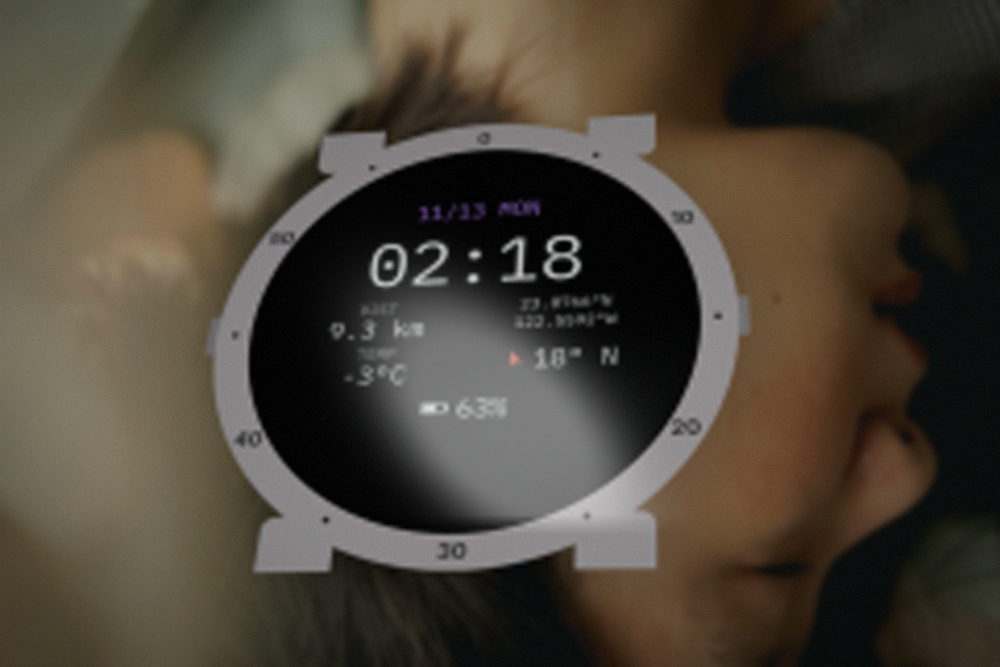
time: 2.18
